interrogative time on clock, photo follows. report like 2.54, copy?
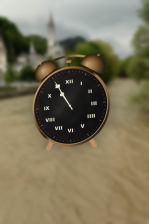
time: 10.55
